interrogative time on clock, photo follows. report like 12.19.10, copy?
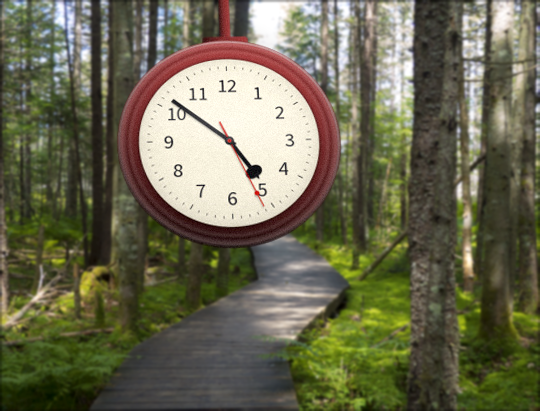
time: 4.51.26
